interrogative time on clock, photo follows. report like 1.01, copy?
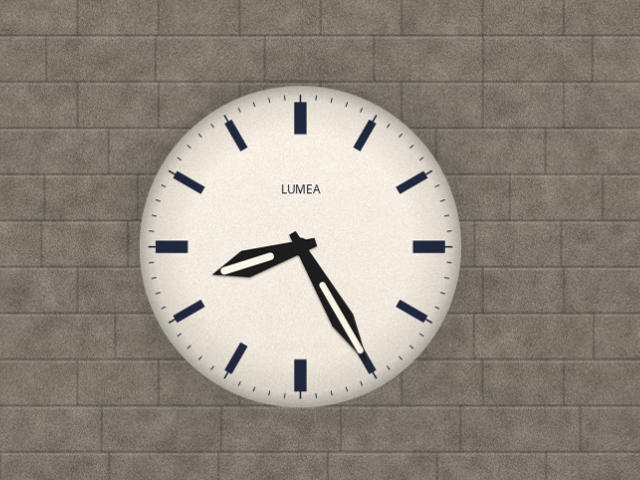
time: 8.25
